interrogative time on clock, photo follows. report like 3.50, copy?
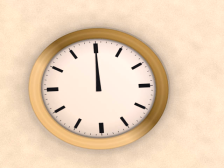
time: 12.00
